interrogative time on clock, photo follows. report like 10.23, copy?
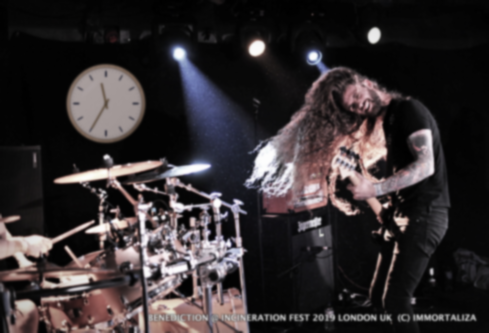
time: 11.35
